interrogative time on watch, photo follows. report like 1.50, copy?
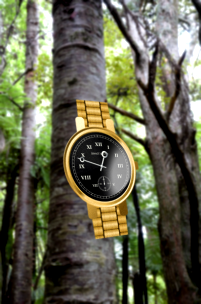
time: 12.48
